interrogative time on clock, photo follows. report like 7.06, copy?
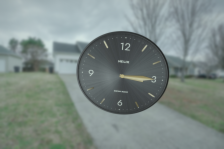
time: 3.15
